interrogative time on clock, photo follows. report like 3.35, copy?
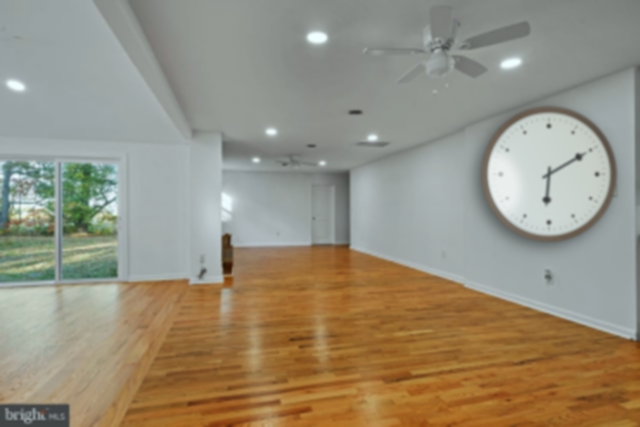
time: 6.10
